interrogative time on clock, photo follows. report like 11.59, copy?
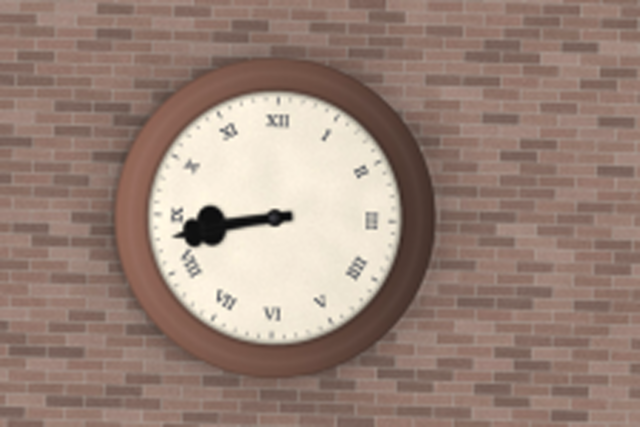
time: 8.43
